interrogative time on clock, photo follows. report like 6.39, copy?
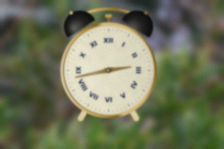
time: 2.43
